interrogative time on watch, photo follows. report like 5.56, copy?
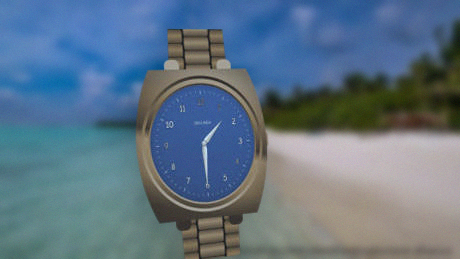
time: 1.30
